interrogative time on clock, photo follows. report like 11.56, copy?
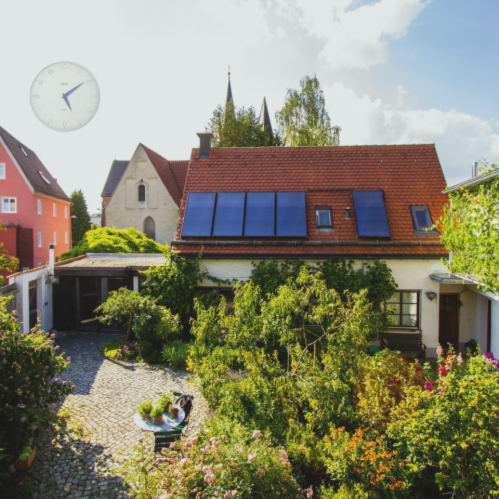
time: 5.09
